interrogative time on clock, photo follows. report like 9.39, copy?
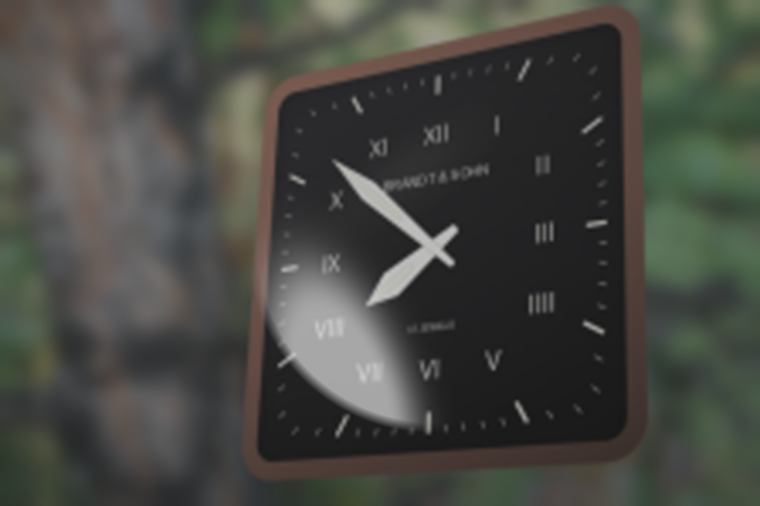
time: 7.52
